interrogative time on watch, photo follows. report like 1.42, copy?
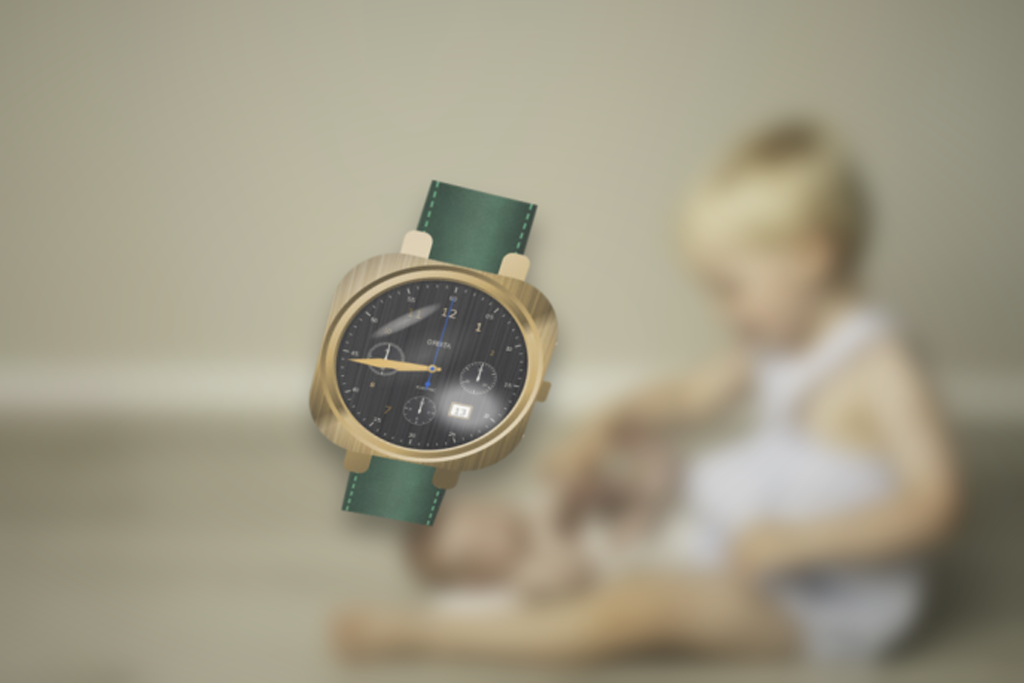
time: 8.44
